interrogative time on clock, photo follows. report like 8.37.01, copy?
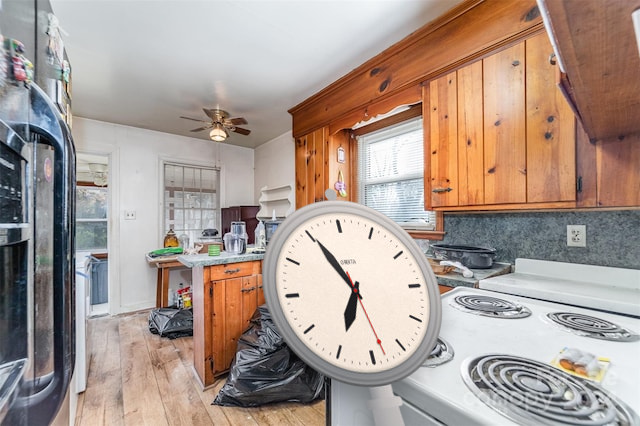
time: 6.55.28
